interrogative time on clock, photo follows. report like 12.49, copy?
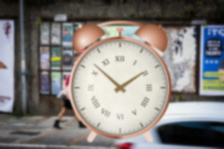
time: 1.52
